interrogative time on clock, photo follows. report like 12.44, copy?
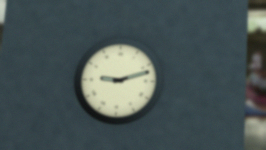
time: 9.12
